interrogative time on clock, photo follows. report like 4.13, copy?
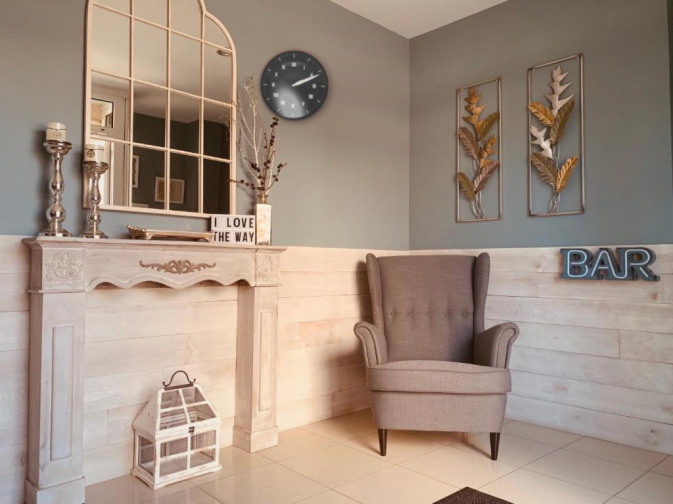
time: 2.11
